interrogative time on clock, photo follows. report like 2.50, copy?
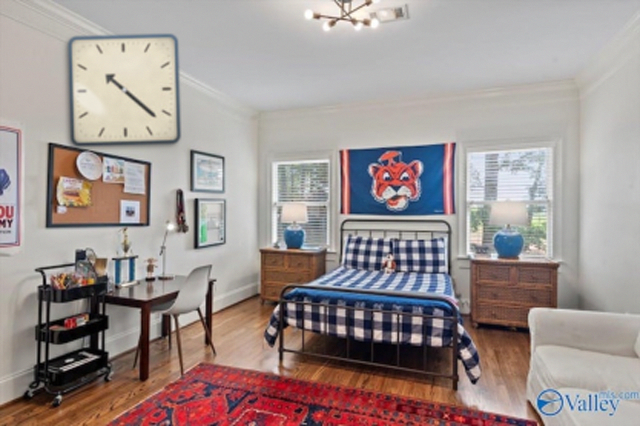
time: 10.22
